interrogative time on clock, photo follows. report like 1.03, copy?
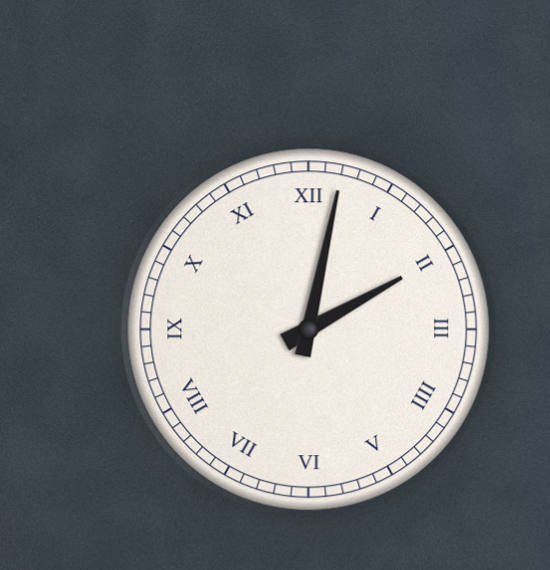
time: 2.02
